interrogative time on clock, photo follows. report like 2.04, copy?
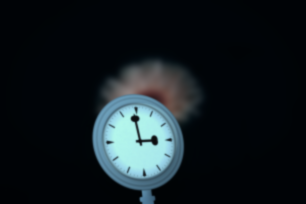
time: 2.59
